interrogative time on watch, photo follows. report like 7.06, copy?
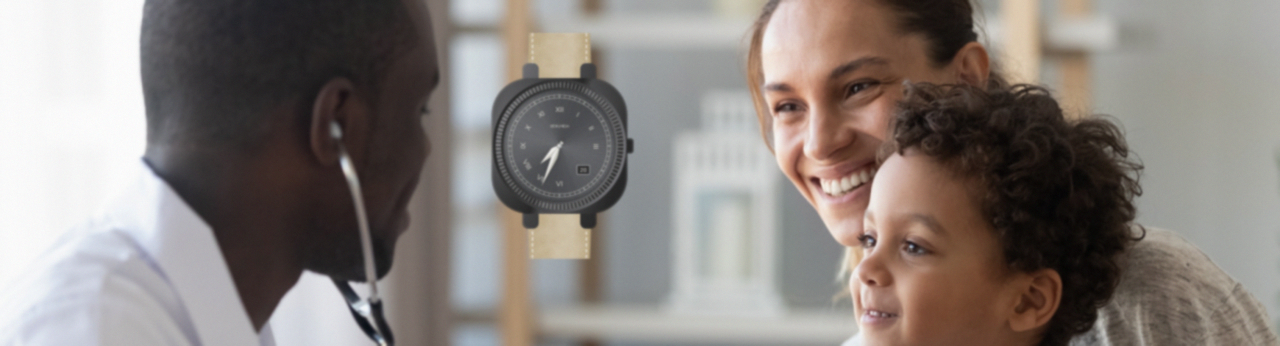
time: 7.34
